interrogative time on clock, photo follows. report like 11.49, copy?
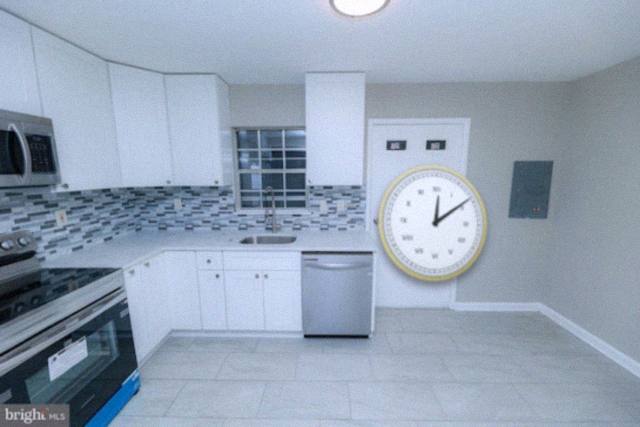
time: 12.09
